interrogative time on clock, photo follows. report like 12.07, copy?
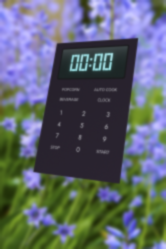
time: 0.00
